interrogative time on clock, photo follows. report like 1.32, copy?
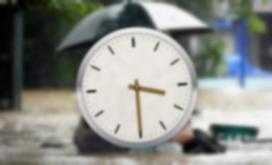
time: 3.30
